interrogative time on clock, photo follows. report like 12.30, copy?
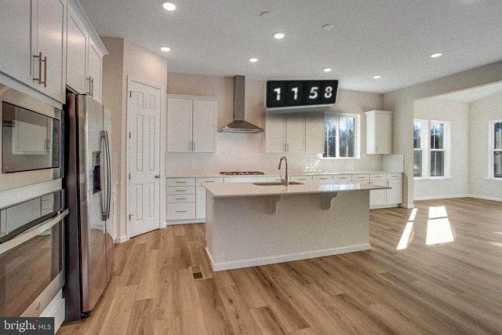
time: 11.58
